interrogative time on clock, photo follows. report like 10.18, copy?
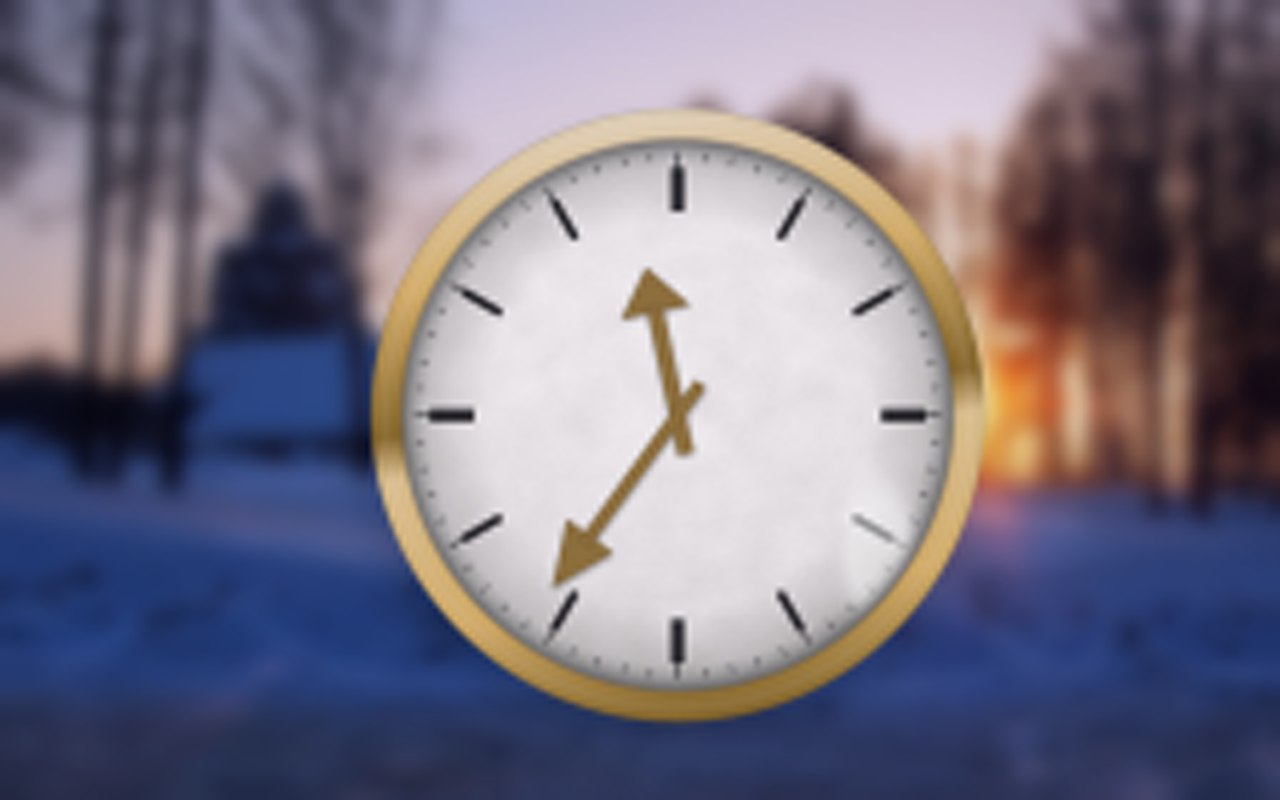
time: 11.36
